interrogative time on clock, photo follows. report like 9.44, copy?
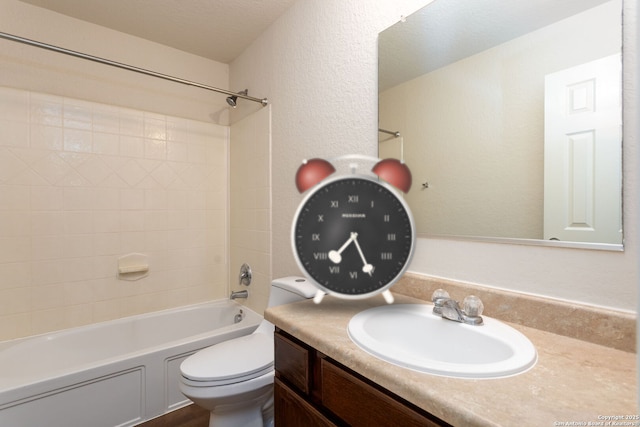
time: 7.26
